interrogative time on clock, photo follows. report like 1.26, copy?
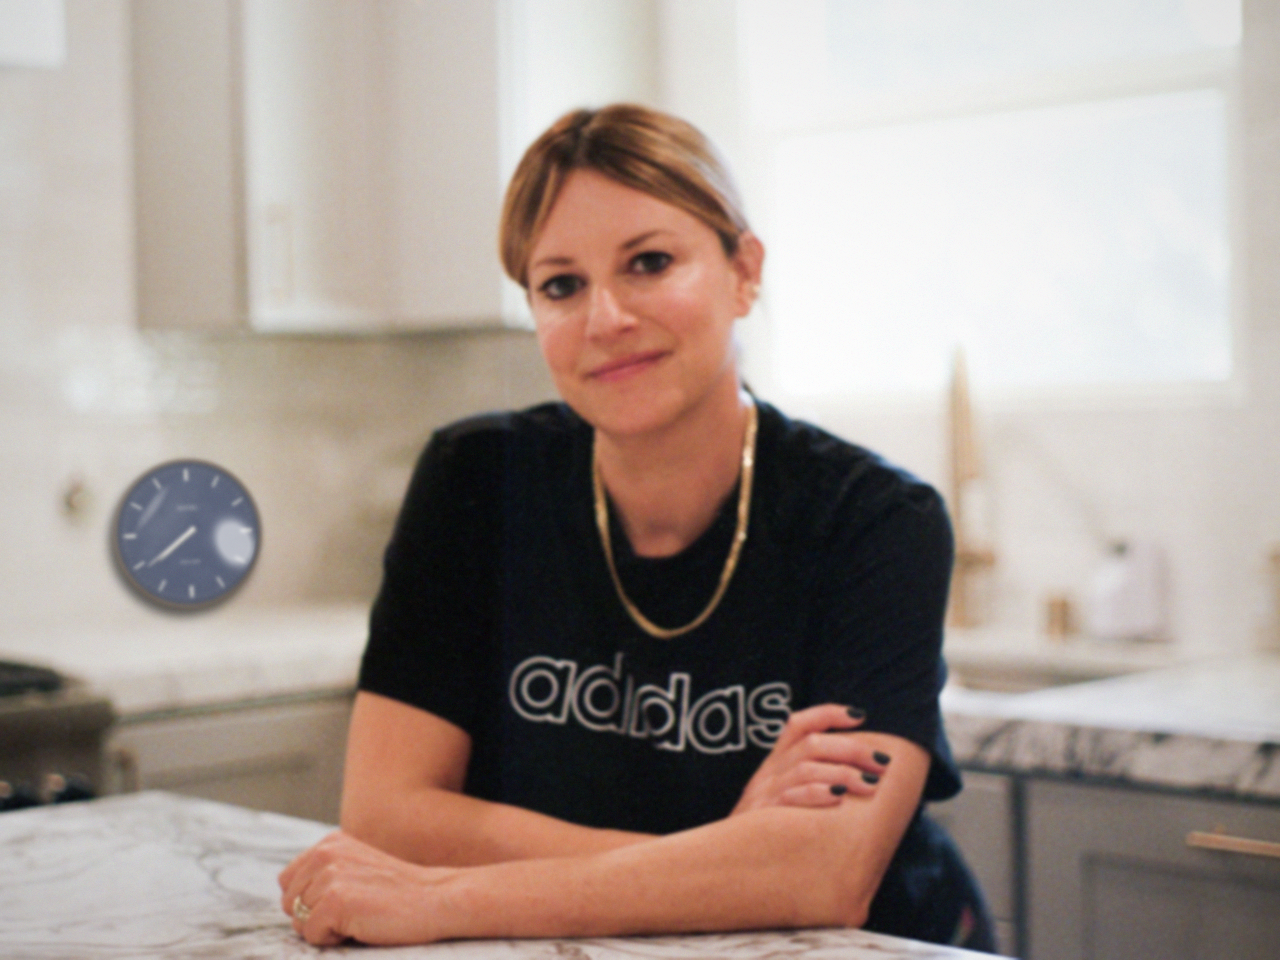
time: 7.39
